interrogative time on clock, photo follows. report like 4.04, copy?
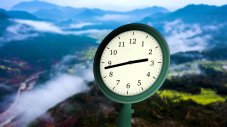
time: 2.43
